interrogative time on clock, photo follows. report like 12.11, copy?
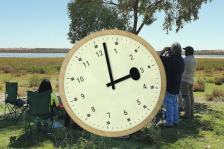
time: 3.02
